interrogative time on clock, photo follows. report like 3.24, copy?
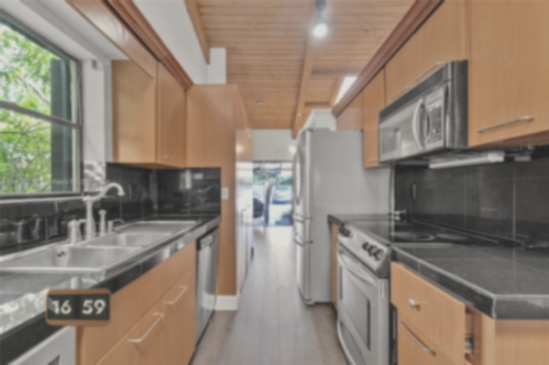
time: 16.59
